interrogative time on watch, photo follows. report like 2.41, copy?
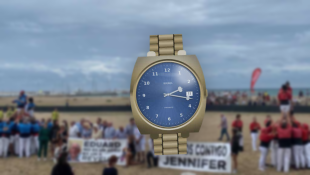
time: 2.17
